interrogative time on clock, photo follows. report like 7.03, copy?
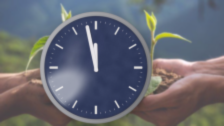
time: 11.58
